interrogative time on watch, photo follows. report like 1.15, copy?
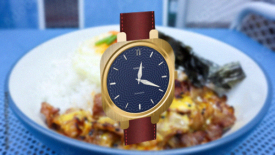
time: 12.19
